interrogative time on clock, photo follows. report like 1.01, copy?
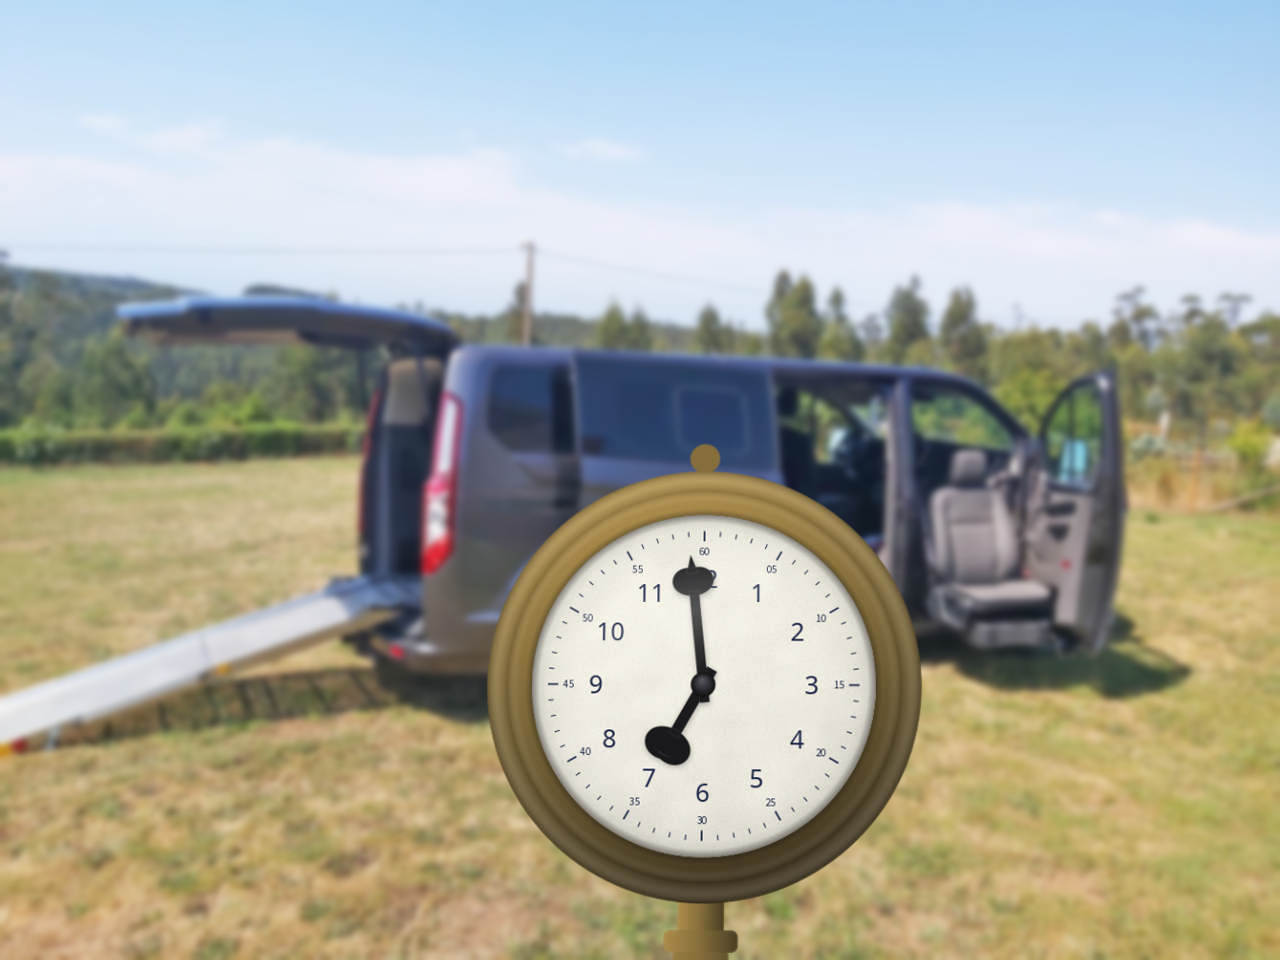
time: 6.59
